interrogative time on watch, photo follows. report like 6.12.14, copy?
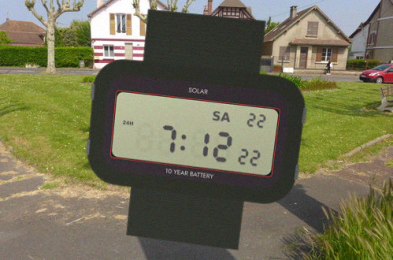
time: 7.12.22
